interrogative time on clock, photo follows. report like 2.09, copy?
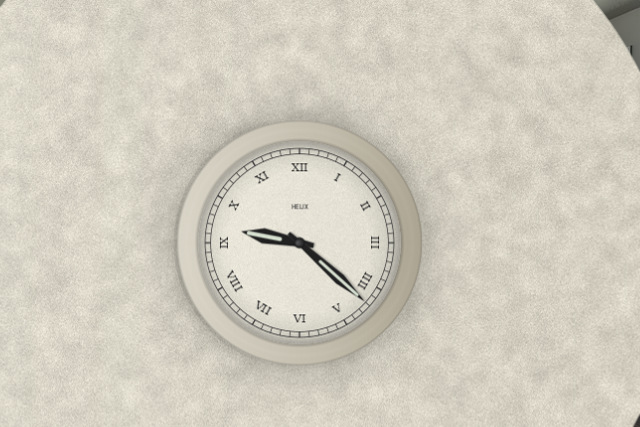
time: 9.22
